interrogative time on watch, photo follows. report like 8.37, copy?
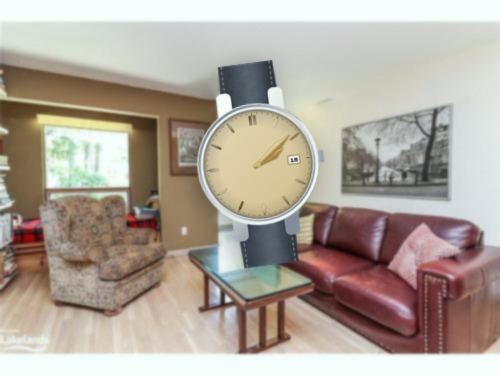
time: 2.09
